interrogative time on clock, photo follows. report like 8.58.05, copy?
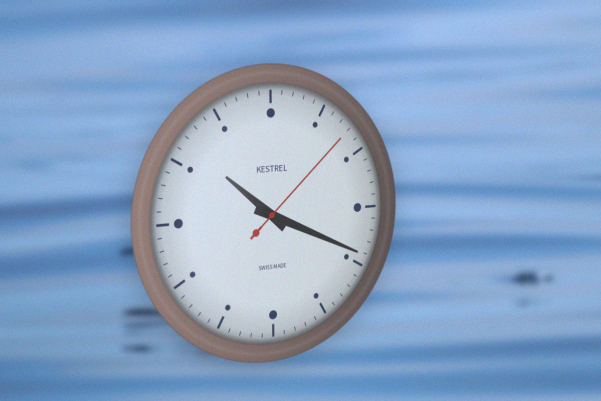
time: 10.19.08
